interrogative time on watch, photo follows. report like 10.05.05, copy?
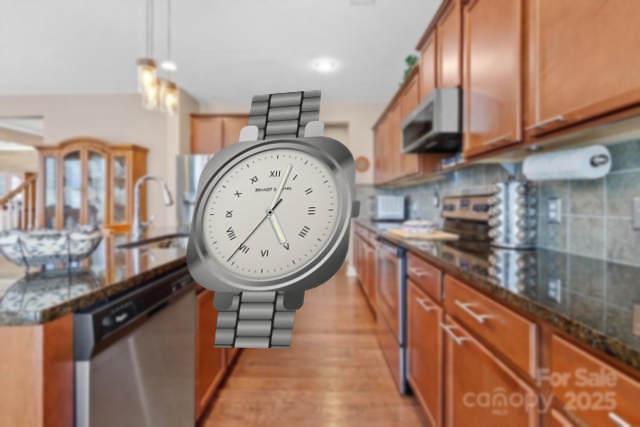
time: 5.02.36
